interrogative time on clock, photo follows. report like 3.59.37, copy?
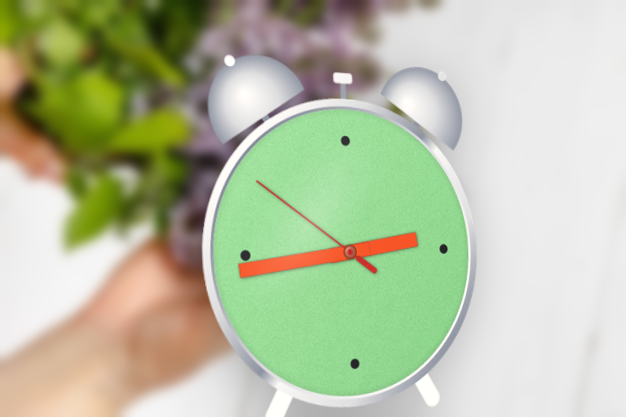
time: 2.43.51
